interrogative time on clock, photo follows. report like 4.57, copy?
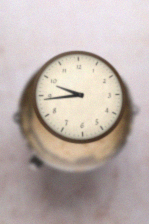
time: 9.44
